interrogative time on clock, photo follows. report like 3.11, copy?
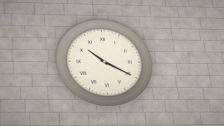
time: 10.20
